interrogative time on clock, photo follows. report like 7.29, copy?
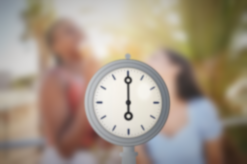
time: 6.00
